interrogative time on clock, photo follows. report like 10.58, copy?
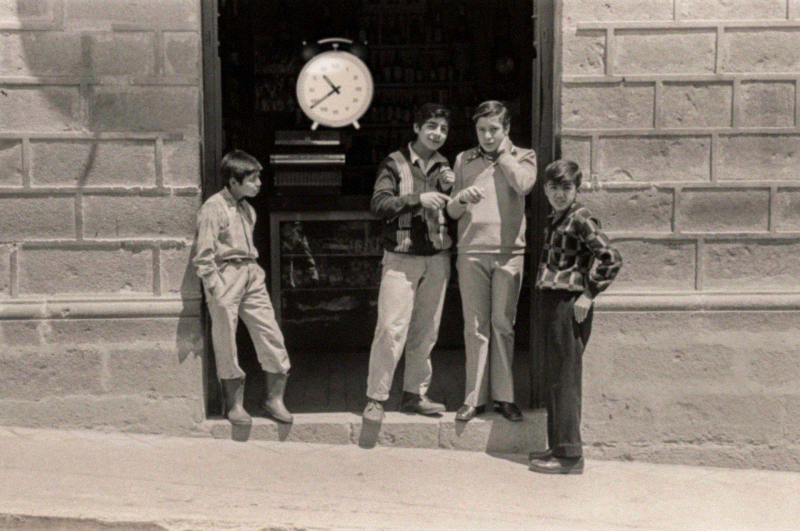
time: 10.39
